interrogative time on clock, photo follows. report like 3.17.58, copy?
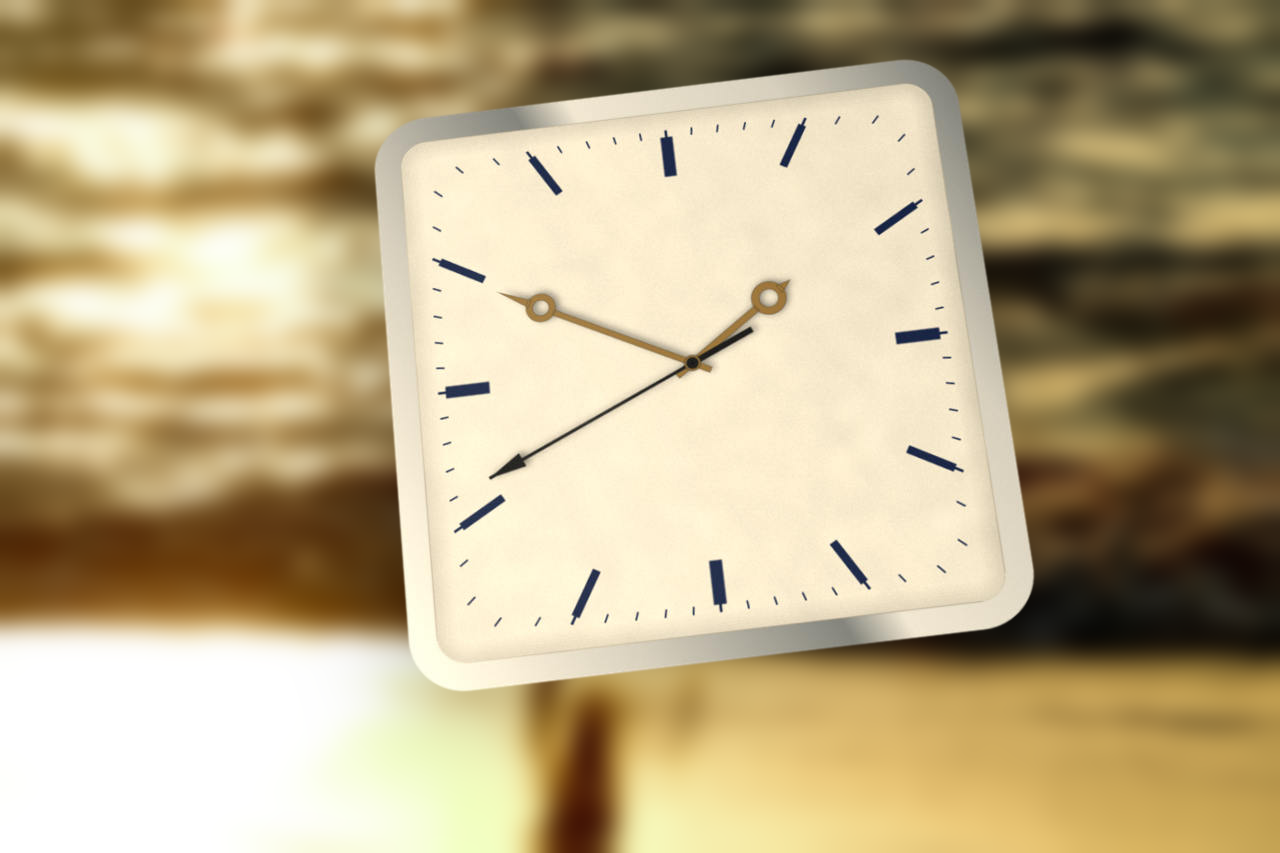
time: 1.49.41
